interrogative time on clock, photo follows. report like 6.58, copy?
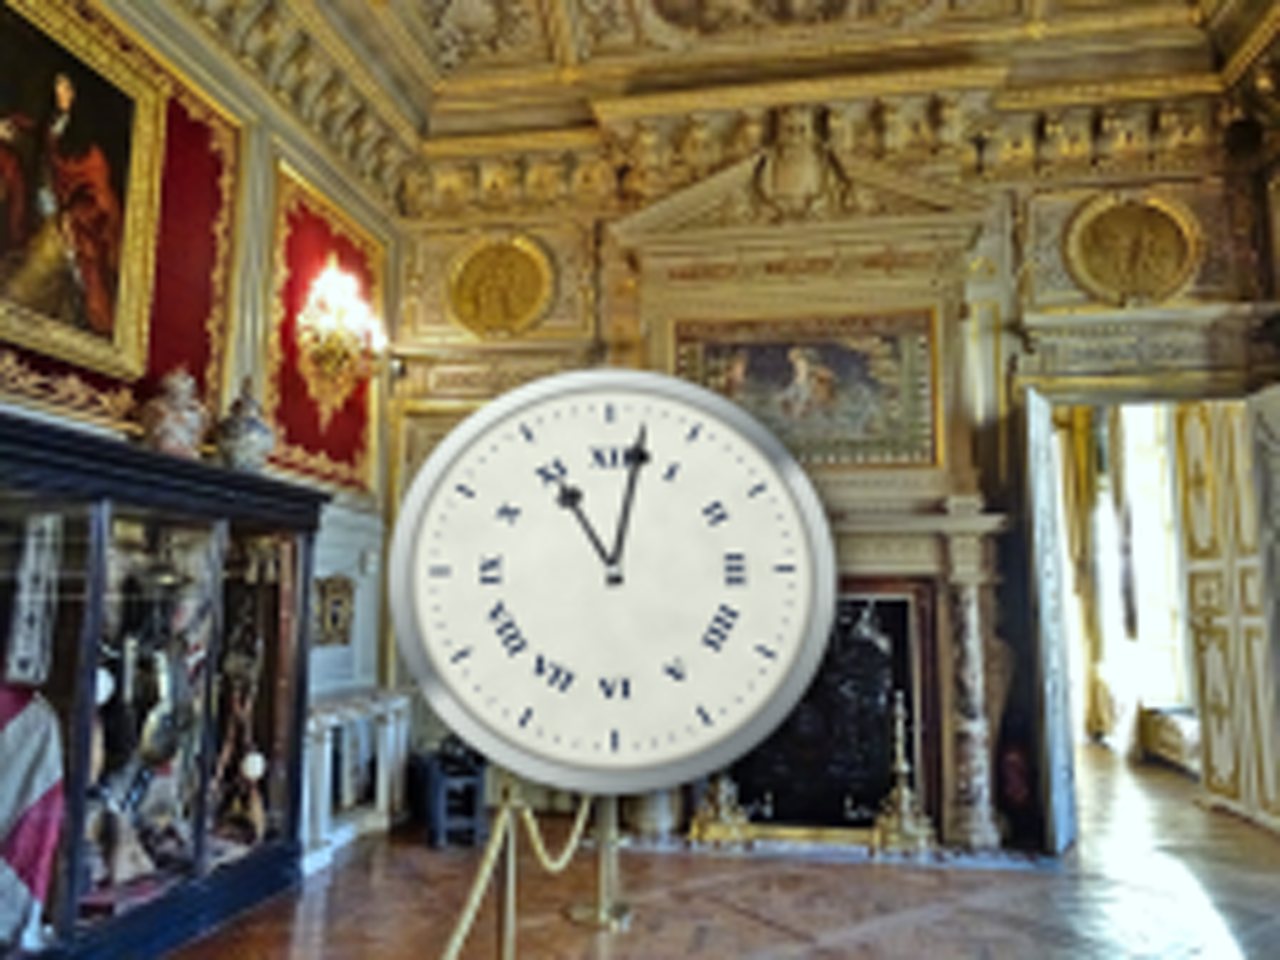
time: 11.02
